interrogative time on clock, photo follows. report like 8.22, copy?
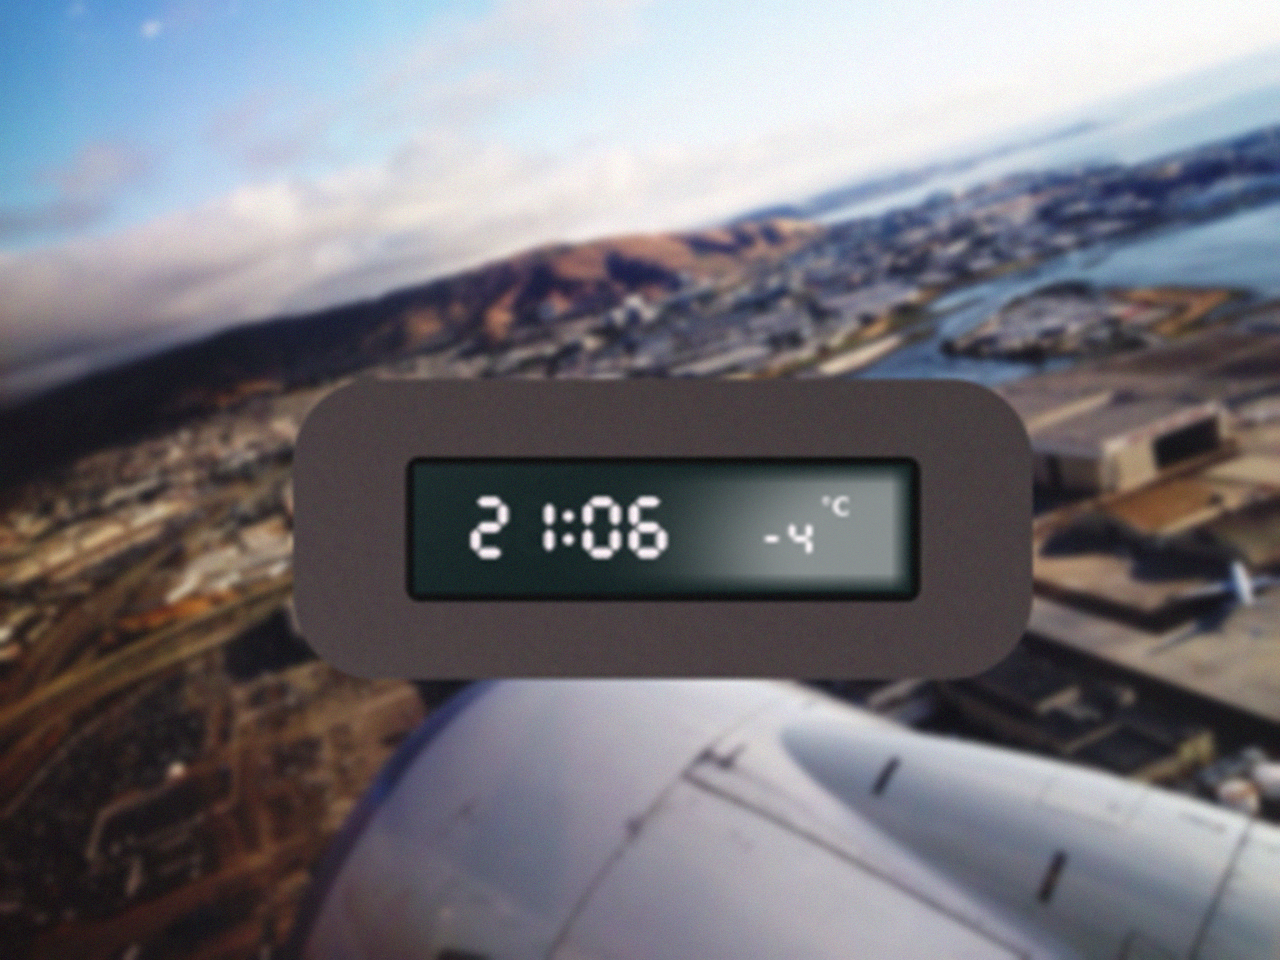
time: 21.06
